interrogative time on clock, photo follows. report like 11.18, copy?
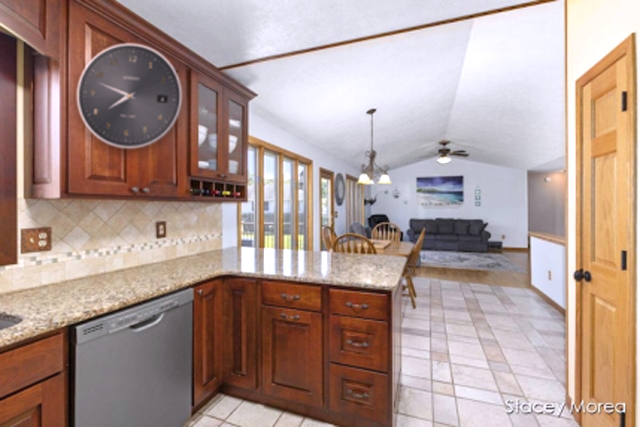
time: 7.48
